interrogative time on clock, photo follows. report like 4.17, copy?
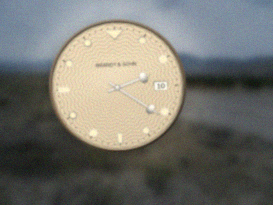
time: 2.21
